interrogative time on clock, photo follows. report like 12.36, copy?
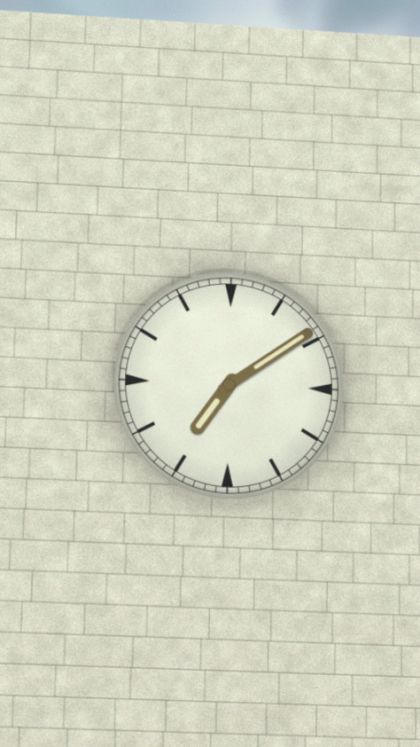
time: 7.09
